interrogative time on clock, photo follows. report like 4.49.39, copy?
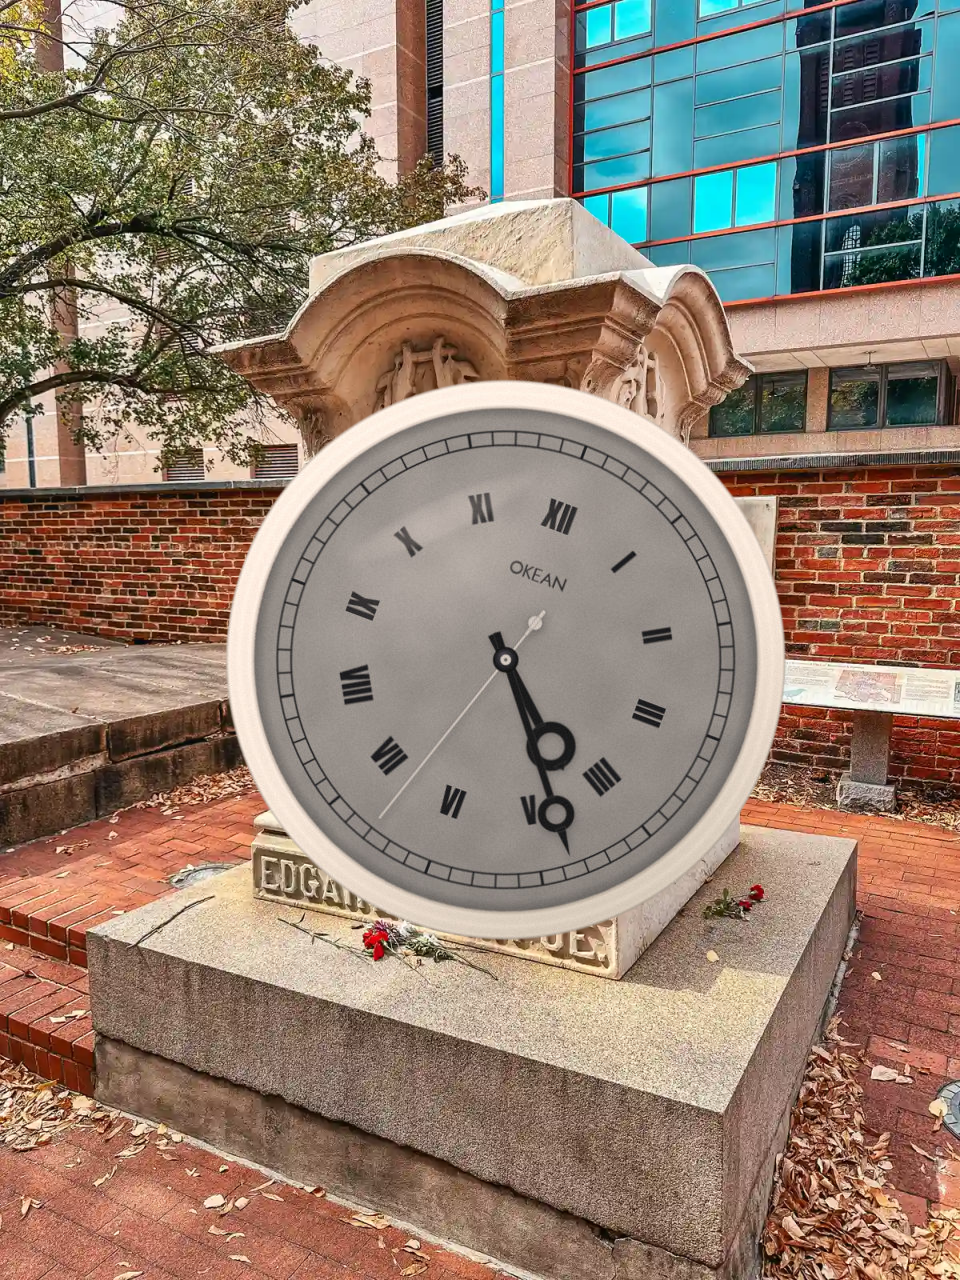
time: 4.23.33
